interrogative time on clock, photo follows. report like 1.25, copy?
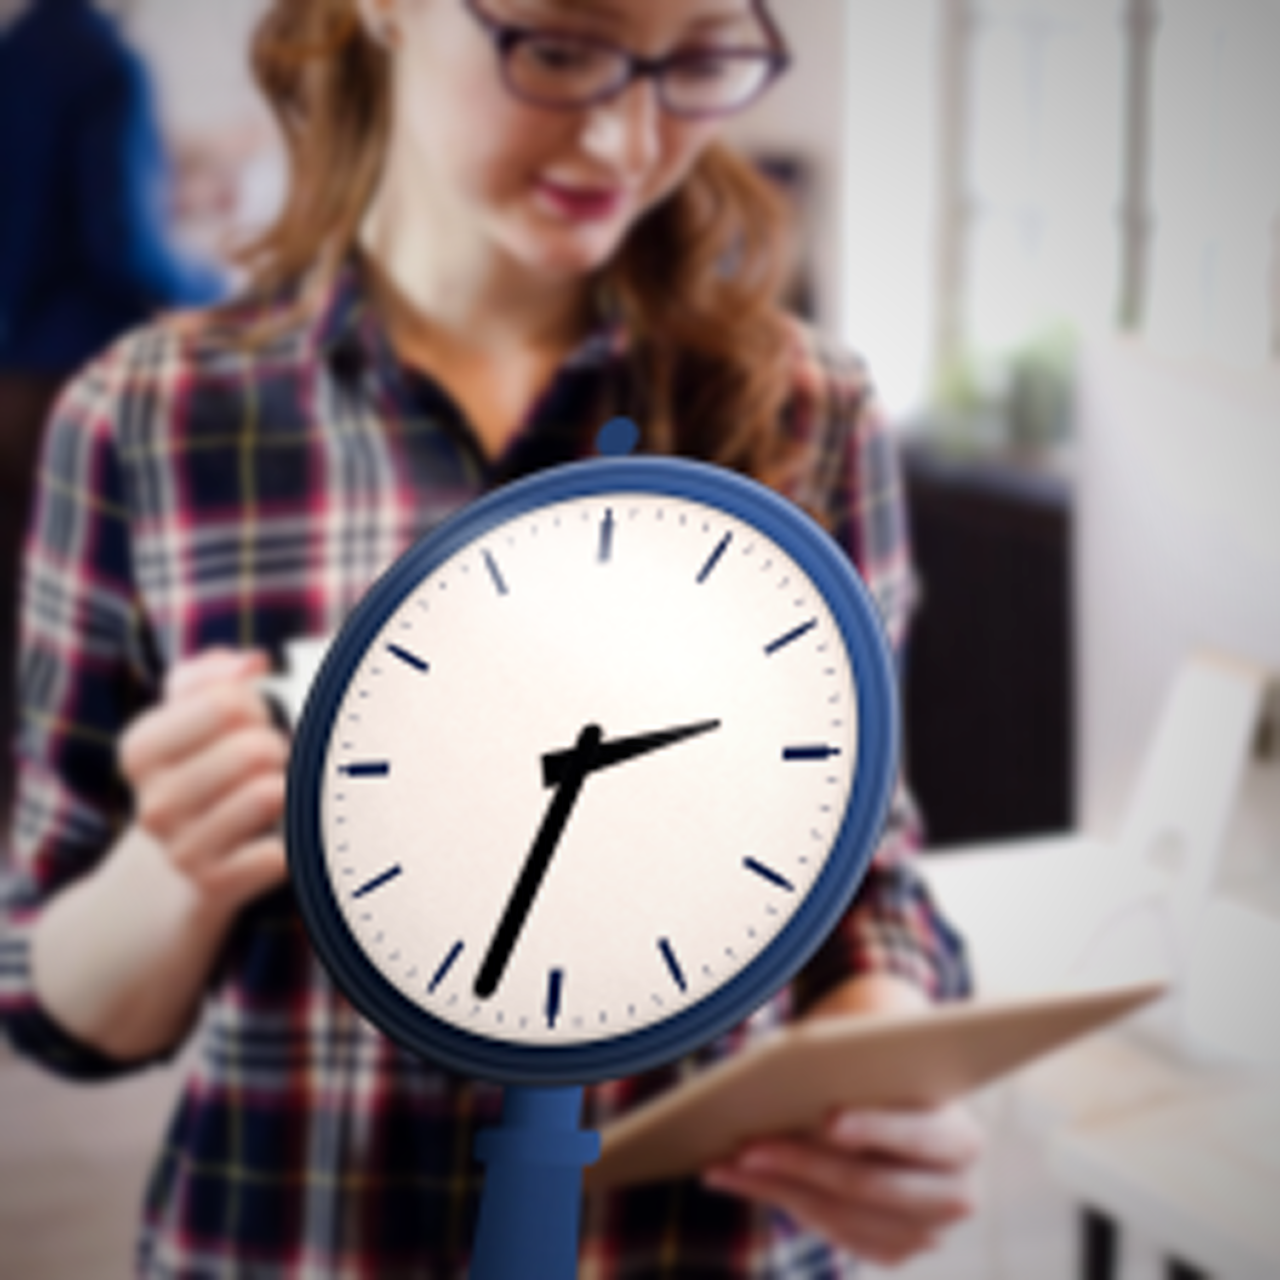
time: 2.33
